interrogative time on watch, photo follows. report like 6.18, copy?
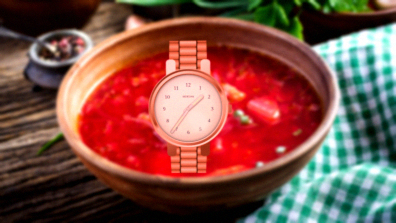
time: 1.36
